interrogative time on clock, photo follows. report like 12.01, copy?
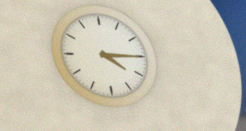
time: 4.15
